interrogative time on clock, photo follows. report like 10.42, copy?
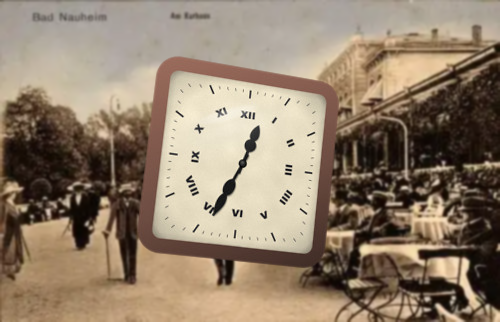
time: 12.34
